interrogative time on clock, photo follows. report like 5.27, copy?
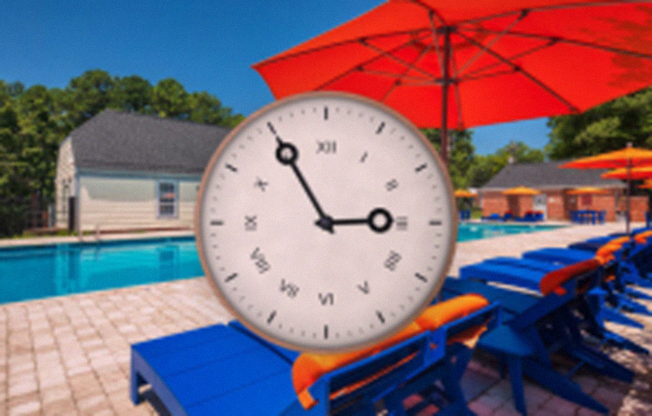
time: 2.55
